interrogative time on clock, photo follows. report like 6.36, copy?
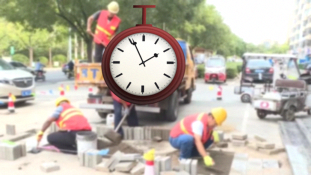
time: 1.56
